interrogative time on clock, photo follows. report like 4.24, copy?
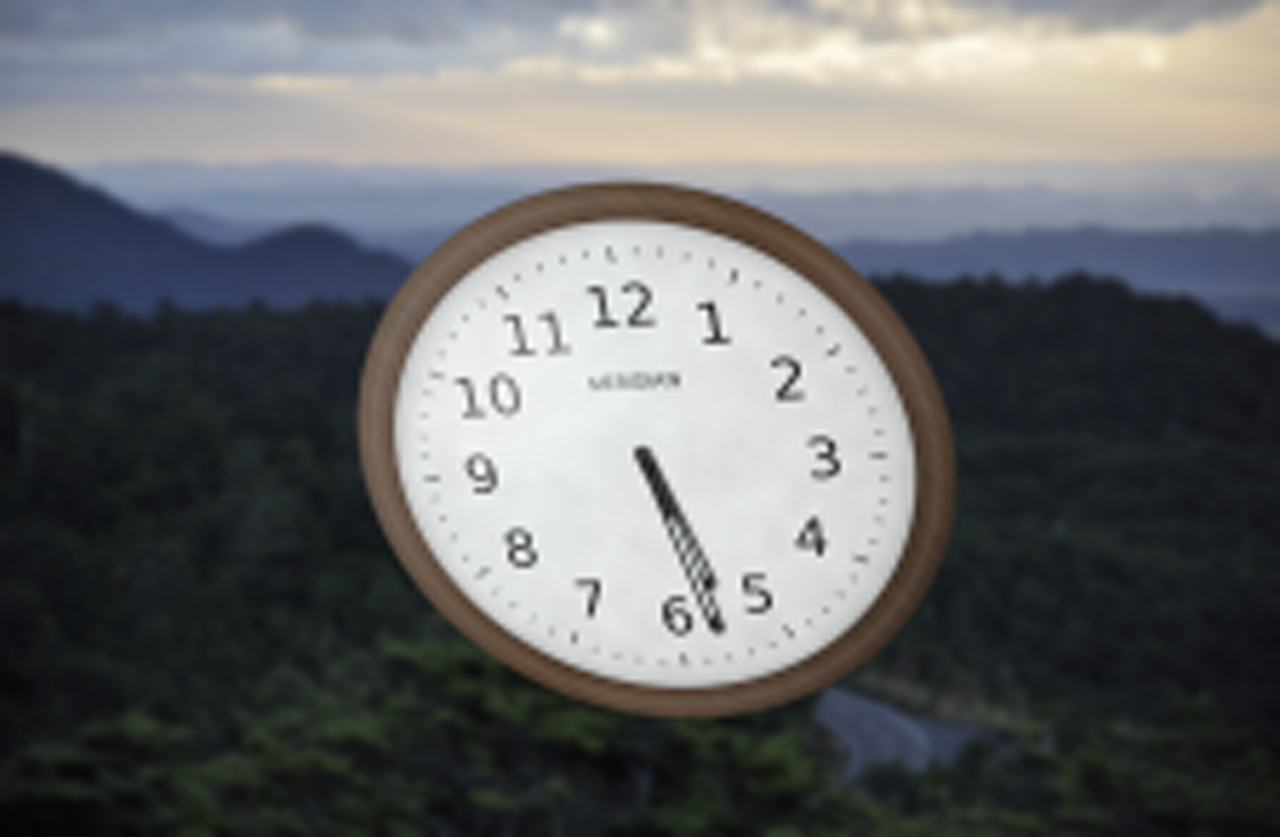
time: 5.28
